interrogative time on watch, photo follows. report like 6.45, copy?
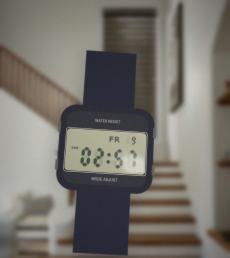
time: 2.57
